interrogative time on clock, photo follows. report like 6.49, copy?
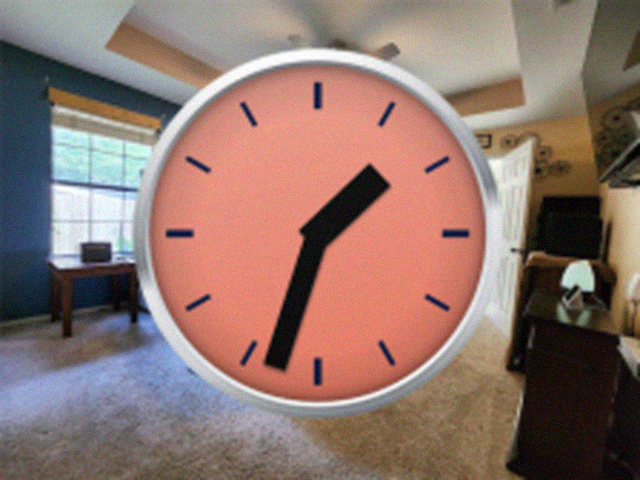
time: 1.33
